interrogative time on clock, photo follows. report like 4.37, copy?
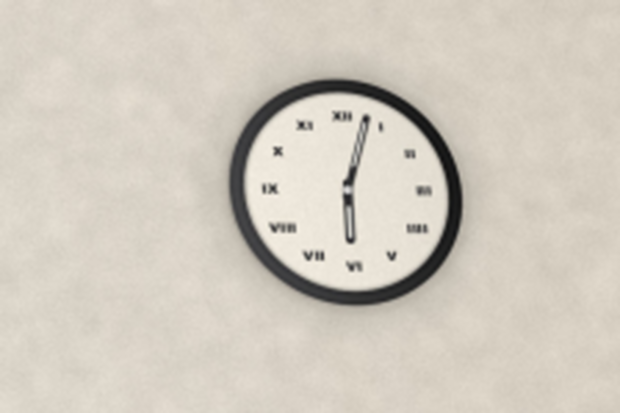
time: 6.03
